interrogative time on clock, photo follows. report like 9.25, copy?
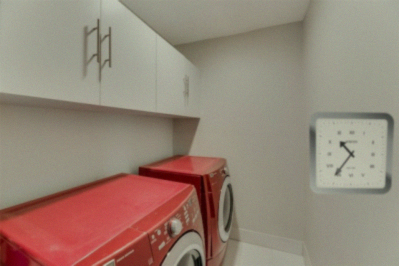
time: 10.36
